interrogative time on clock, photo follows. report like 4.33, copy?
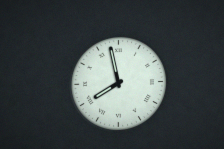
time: 7.58
